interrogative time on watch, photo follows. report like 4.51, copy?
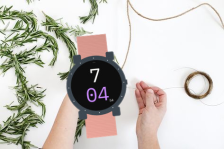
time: 7.04
